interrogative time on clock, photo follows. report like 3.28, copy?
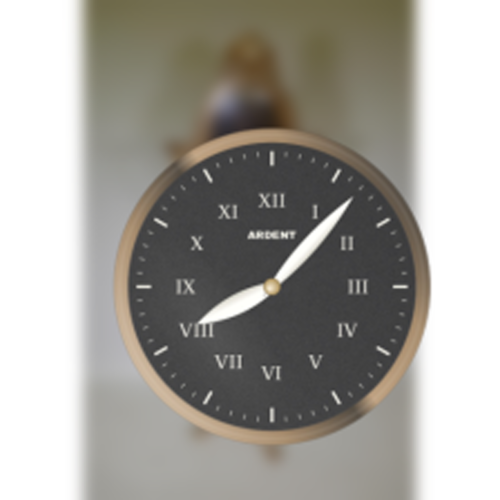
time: 8.07
